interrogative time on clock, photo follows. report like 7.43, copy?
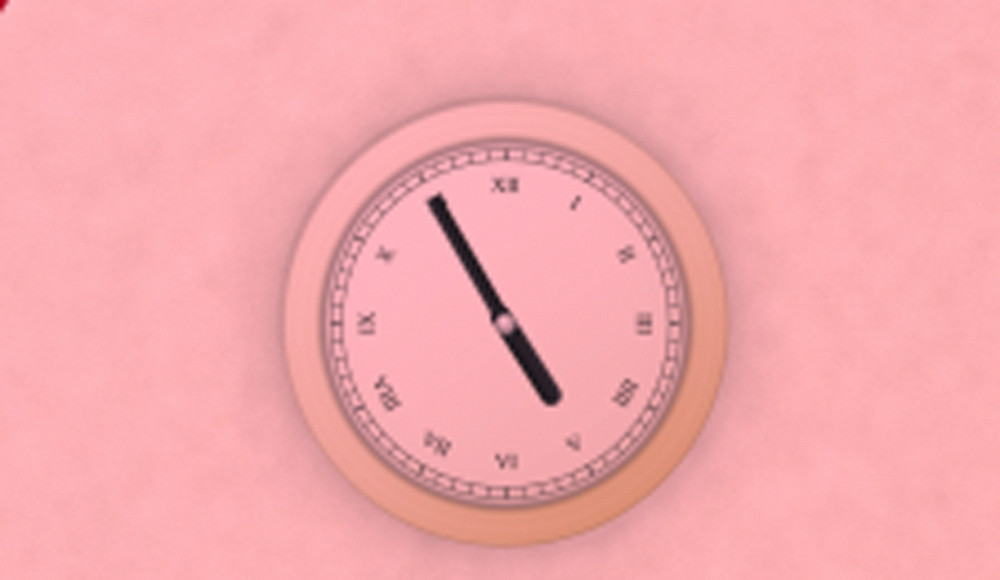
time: 4.55
